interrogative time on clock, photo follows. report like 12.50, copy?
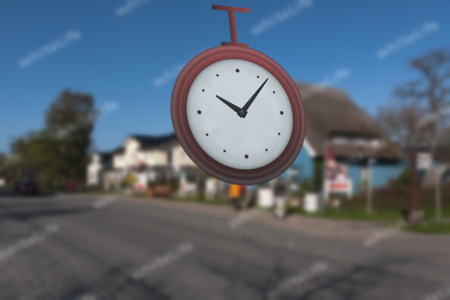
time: 10.07
